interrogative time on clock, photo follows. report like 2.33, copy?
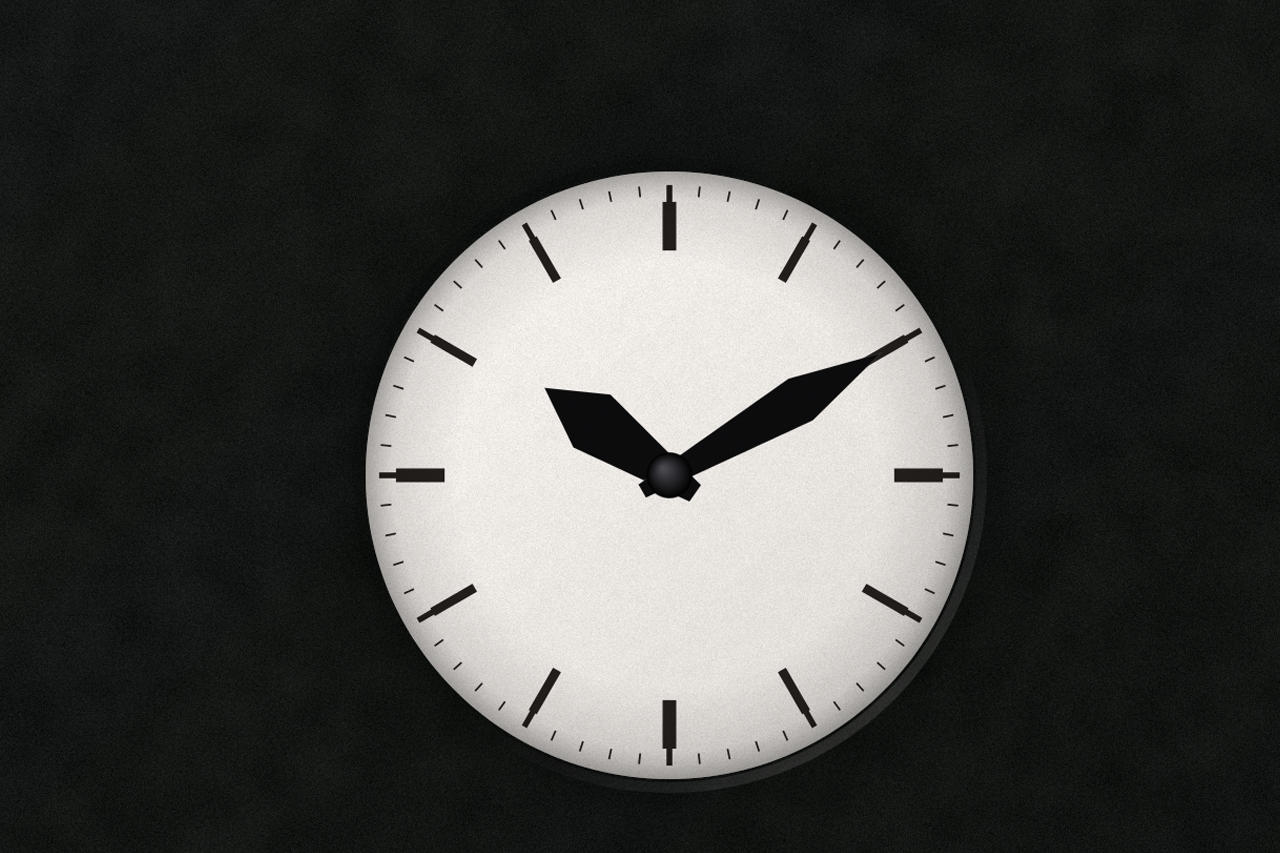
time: 10.10
